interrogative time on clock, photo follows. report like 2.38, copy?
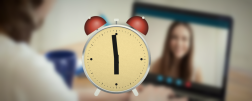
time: 5.59
